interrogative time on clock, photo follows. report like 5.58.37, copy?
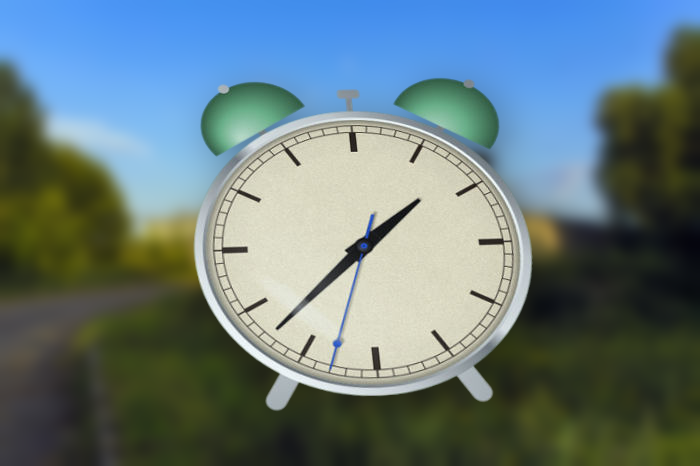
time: 1.37.33
